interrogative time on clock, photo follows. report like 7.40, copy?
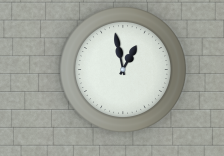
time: 12.58
